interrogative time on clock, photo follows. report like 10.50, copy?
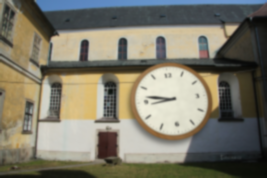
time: 8.47
